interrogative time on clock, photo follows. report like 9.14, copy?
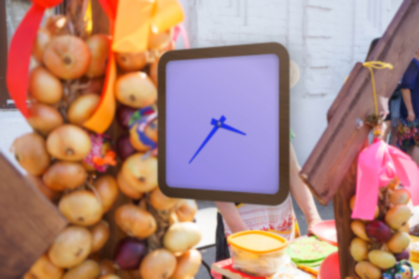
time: 3.37
